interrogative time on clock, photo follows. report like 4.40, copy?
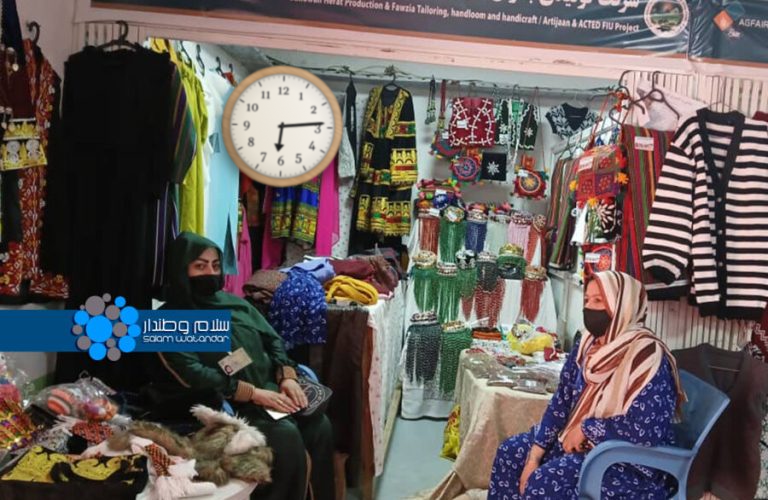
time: 6.14
